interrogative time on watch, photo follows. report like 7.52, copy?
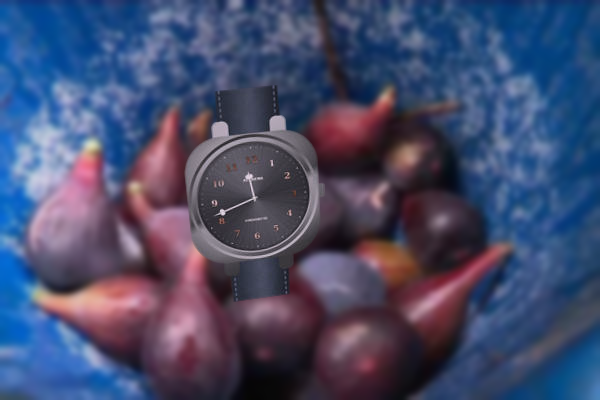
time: 11.42
